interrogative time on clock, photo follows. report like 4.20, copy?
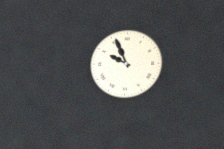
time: 9.56
